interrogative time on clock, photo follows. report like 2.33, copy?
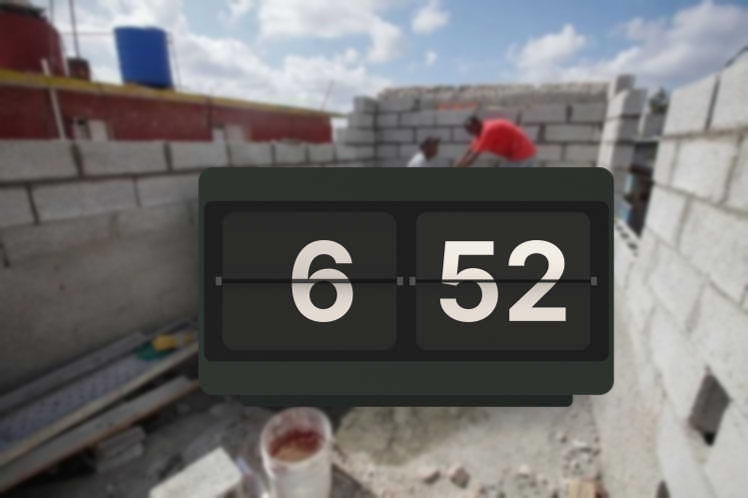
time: 6.52
